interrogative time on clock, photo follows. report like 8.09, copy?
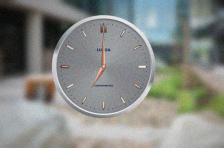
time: 7.00
